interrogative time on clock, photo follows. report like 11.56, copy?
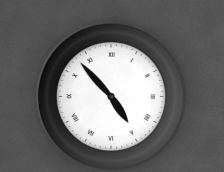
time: 4.53
